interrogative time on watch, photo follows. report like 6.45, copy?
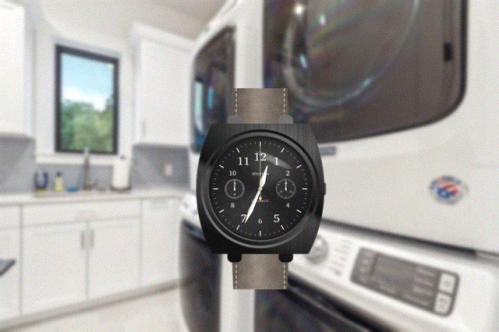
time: 12.34
